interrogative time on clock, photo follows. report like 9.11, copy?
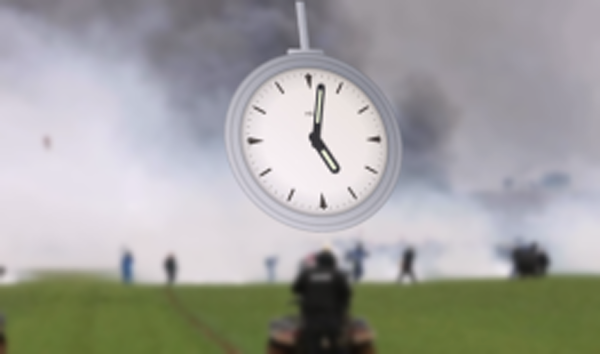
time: 5.02
